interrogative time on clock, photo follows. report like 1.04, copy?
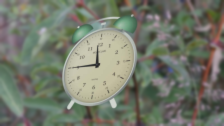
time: 11.45
